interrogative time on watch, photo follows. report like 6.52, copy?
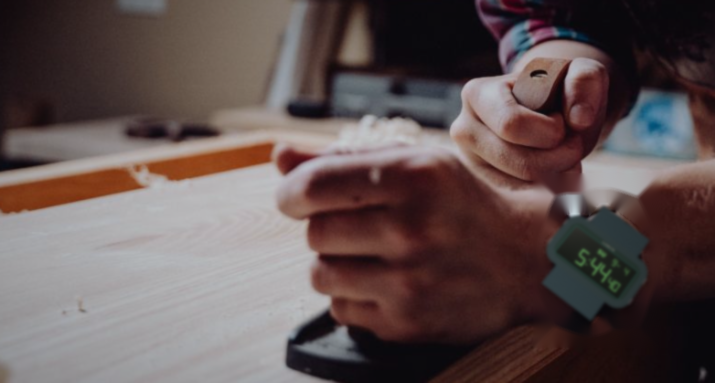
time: 5.44
